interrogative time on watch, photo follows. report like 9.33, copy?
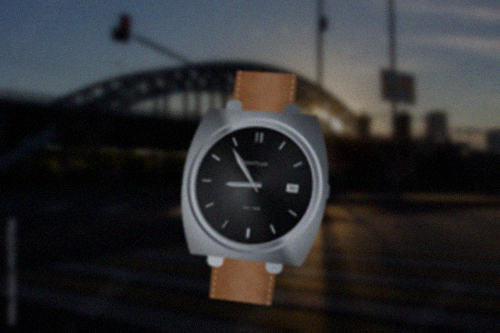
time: 8.54
